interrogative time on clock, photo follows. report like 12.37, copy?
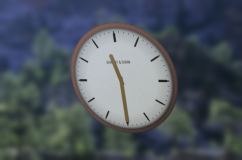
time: 11.30
